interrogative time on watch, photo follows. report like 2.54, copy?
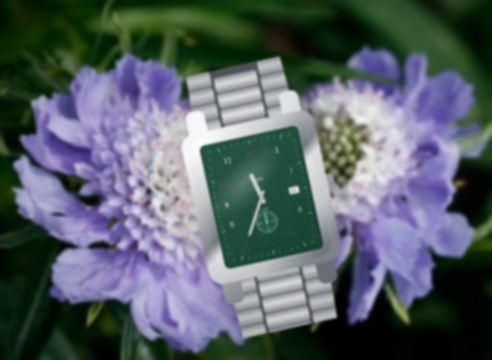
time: 11.35
